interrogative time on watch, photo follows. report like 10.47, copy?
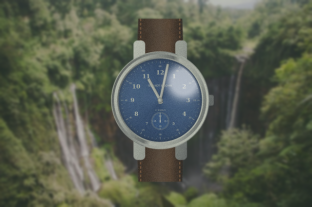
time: 11.02
